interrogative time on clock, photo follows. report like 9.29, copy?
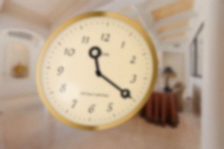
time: 11.20
